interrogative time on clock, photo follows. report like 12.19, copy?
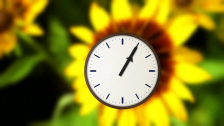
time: 1.05
